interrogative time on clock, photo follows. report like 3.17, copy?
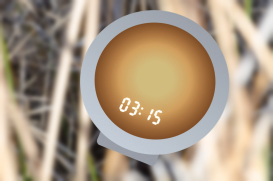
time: 3.15
